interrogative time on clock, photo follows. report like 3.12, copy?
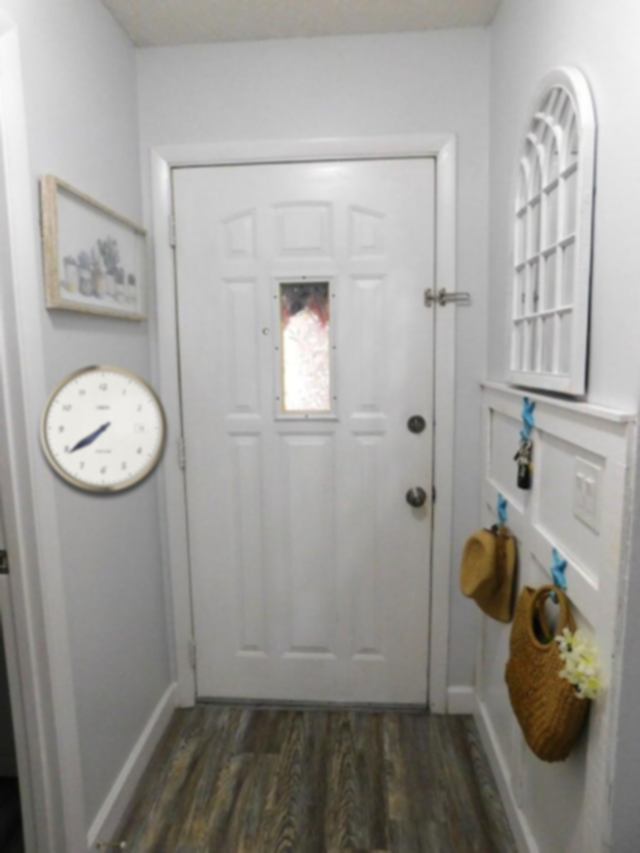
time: 7.39
